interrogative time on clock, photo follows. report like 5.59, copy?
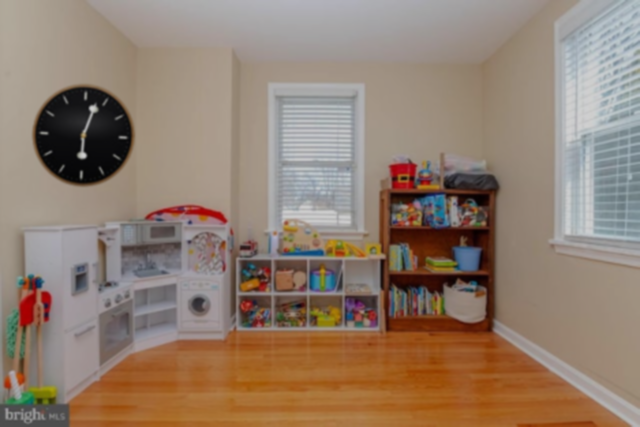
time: 6.03
